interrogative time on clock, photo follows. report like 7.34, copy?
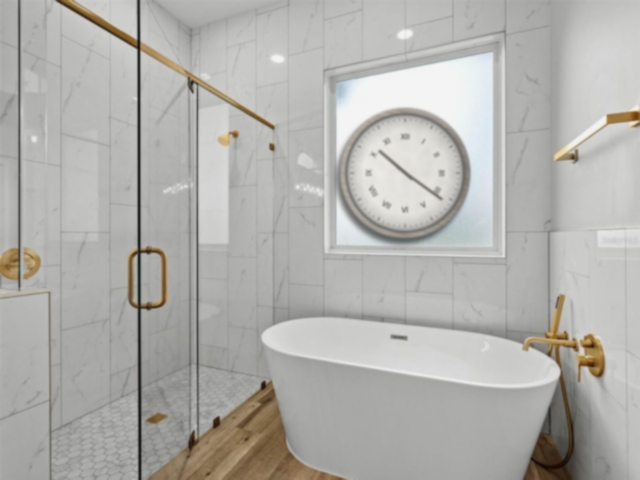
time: 10.21
